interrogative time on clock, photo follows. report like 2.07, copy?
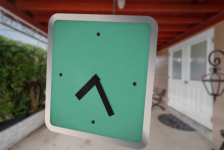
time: 7.25
